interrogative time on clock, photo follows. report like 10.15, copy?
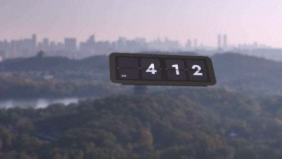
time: 4.12
